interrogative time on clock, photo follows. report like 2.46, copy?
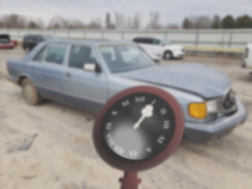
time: 1.05
